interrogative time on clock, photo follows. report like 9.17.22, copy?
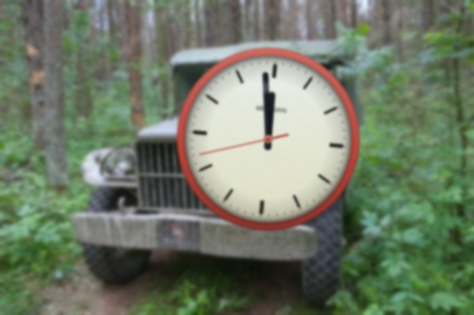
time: 11.58.42
